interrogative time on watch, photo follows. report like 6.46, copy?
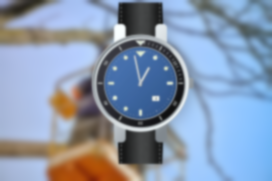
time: 12.58
